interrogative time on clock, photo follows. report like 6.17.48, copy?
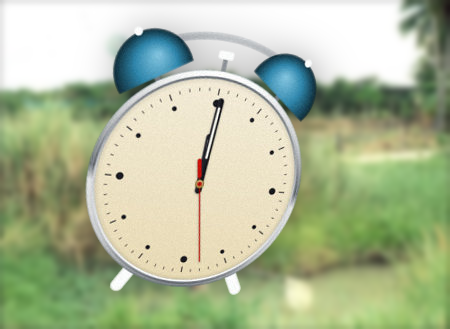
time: 12.00.28
